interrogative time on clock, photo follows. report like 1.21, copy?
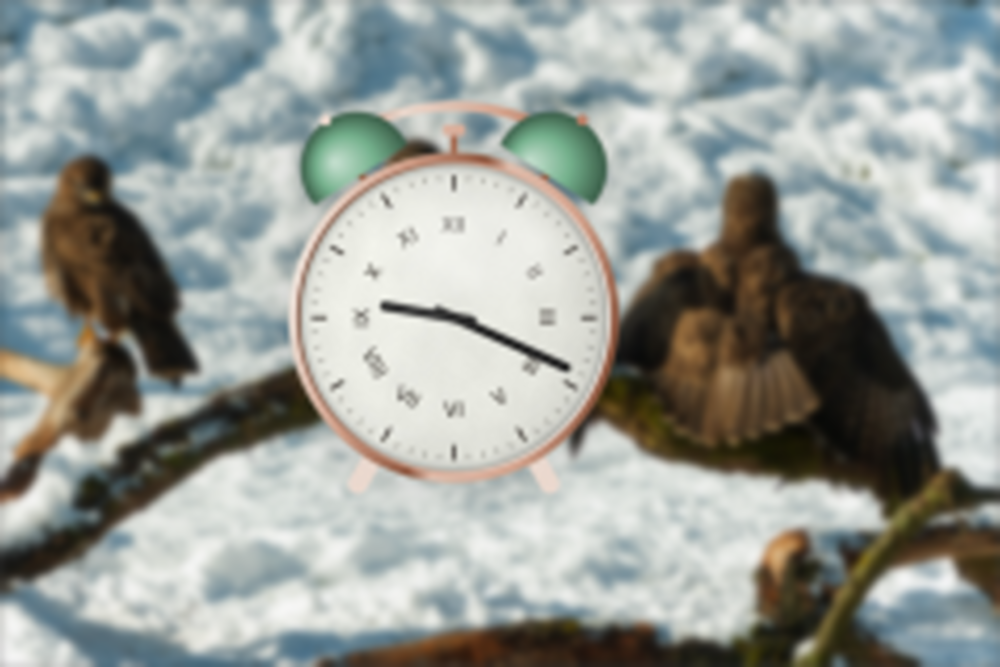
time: 9.19
